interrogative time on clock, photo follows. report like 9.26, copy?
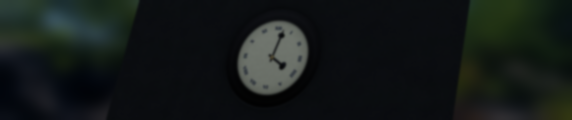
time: 4.02
